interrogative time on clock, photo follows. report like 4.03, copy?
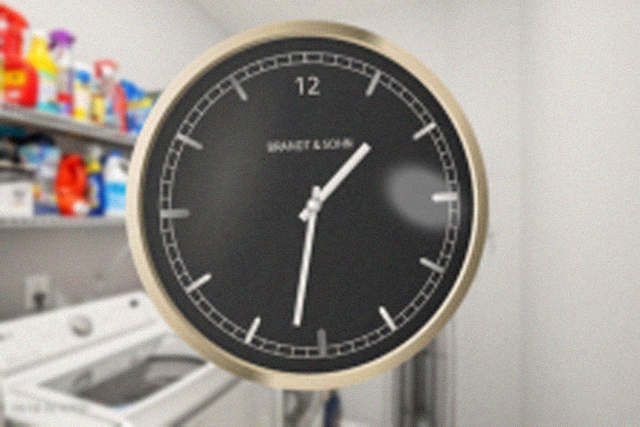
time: 1.32
